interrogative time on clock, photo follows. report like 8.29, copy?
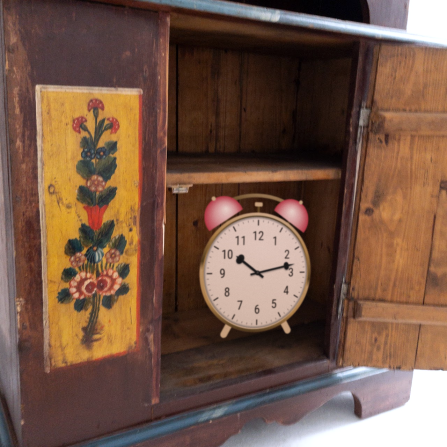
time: 10.13
